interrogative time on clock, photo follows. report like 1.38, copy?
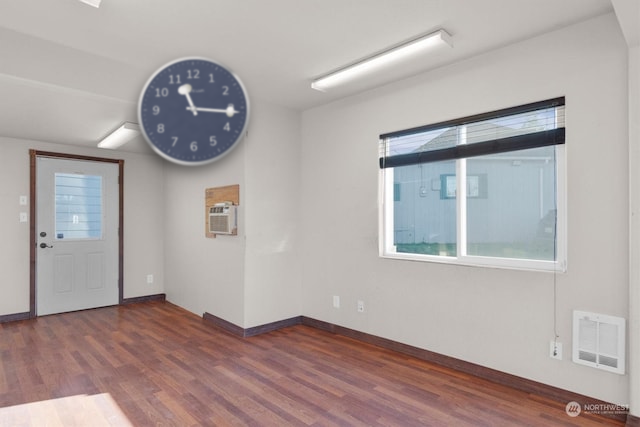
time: 11.16
